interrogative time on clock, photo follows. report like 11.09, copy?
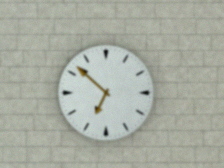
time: 6.52
